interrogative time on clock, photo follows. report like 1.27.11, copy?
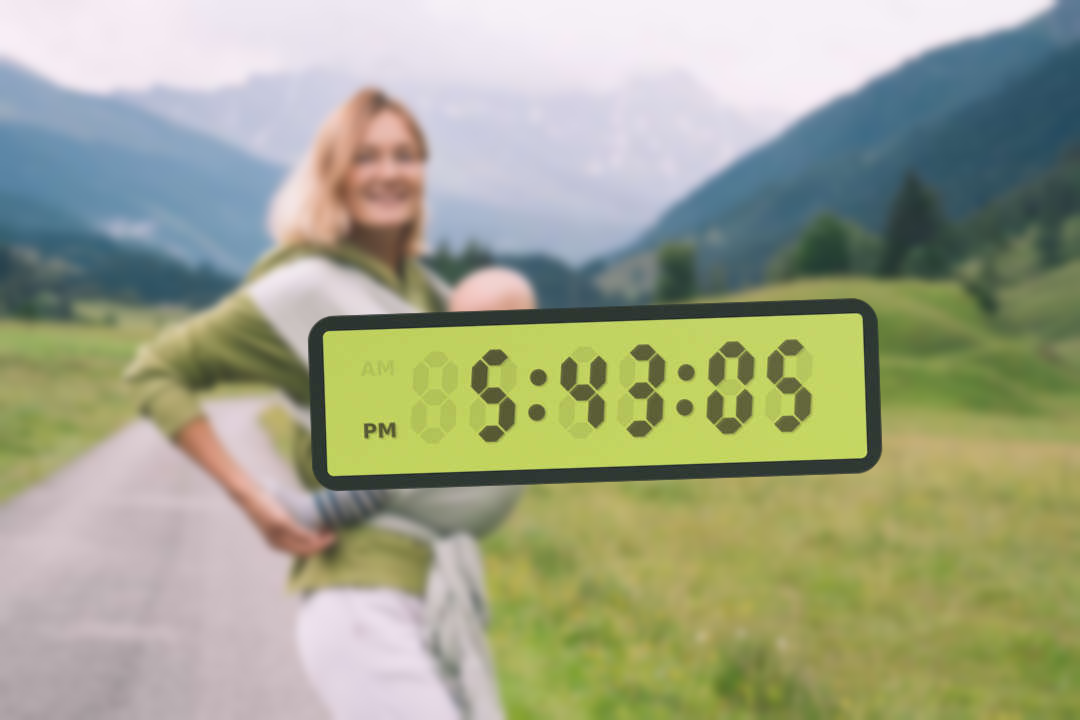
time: 5.43.05
